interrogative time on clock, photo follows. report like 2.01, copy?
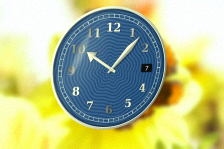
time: 10.07
